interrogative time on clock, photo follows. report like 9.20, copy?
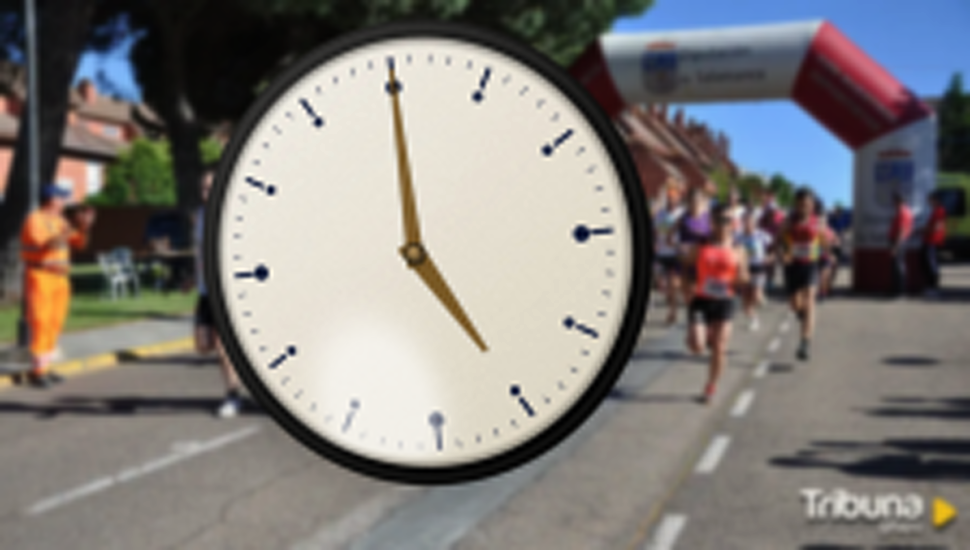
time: 5.00
